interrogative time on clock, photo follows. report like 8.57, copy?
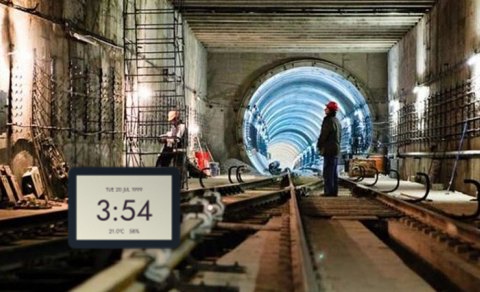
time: 3.54
